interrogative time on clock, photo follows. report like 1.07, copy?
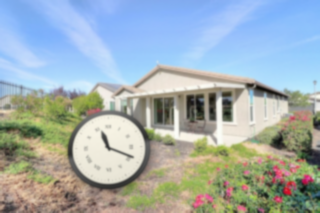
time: 11.19
